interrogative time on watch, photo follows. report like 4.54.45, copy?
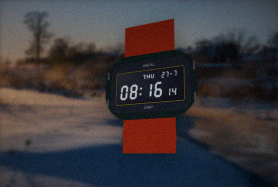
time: 8.16.14
